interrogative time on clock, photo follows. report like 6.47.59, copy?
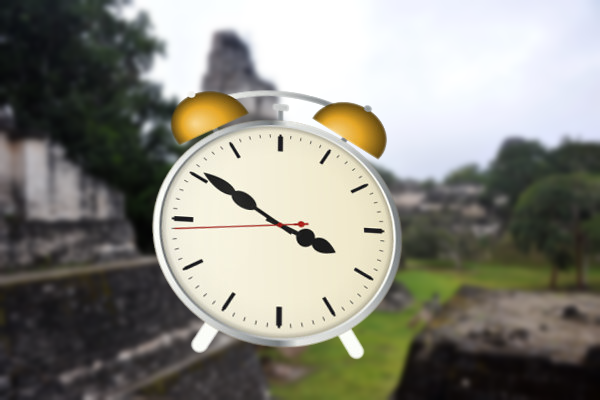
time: 3.50.44
